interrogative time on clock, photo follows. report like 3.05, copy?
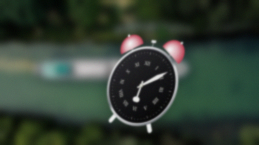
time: 6.09
